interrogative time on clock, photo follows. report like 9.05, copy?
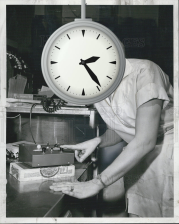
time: 2.24
